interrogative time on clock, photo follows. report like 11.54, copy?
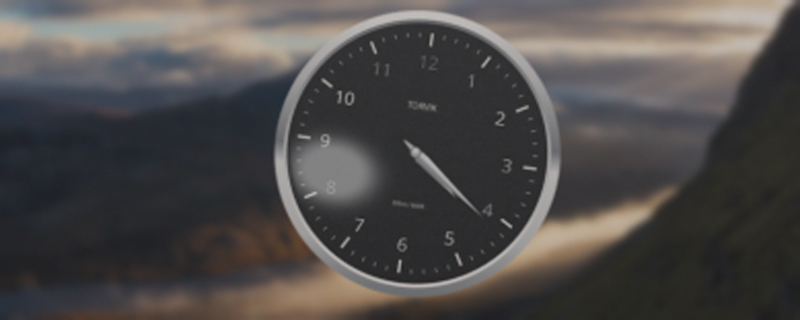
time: 4.21
